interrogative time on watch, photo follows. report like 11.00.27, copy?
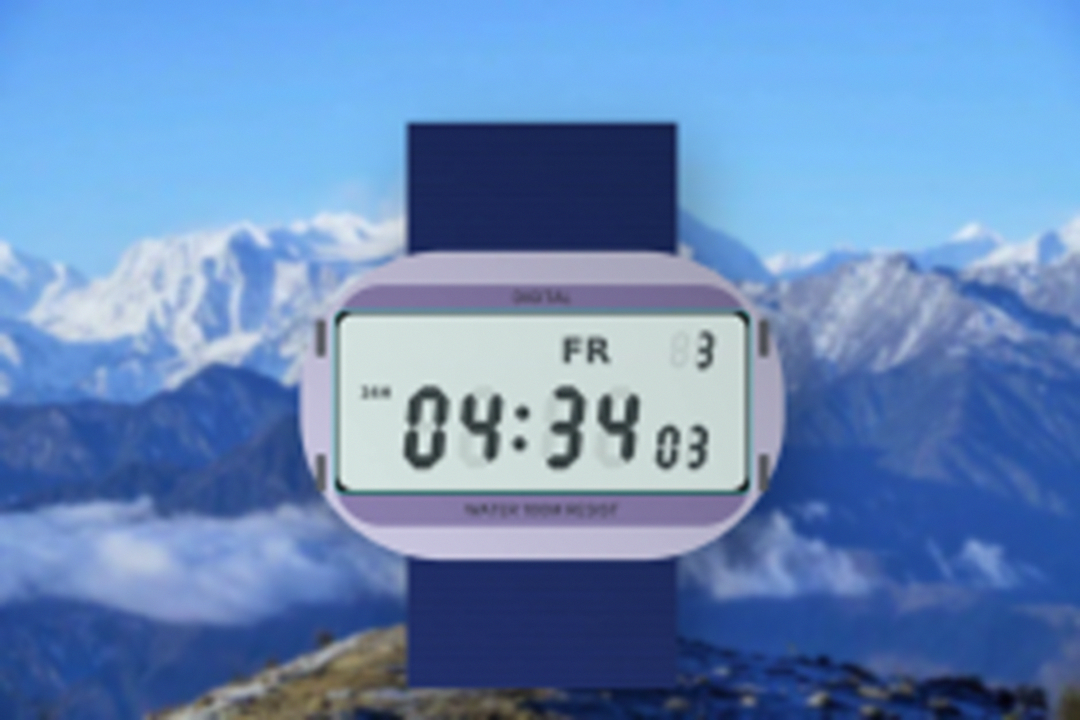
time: 4.34.03
